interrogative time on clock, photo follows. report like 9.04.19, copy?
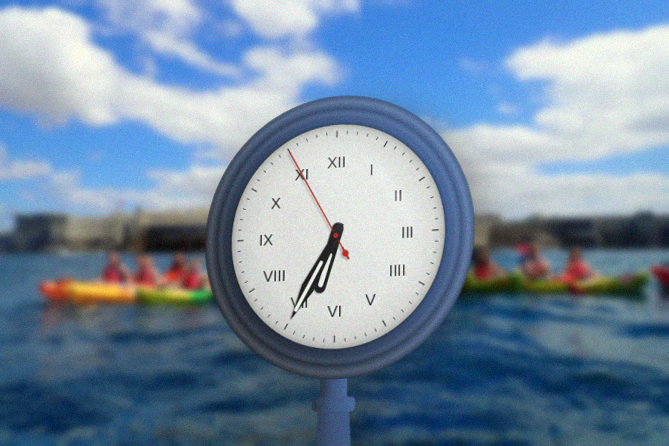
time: 6.34.55
